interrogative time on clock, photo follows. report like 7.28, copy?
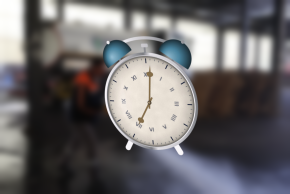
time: 7.01
